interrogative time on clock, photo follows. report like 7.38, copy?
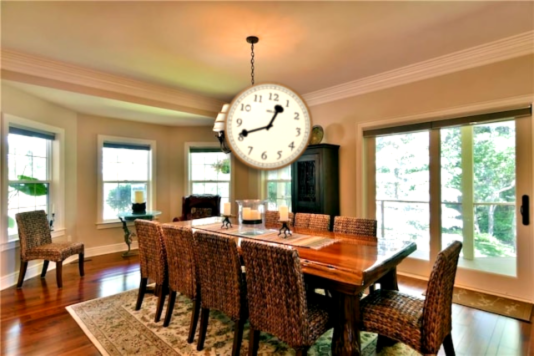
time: 12.41
